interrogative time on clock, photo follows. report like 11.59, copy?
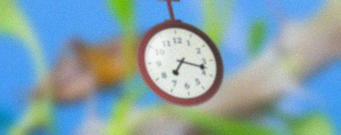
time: 7.18
